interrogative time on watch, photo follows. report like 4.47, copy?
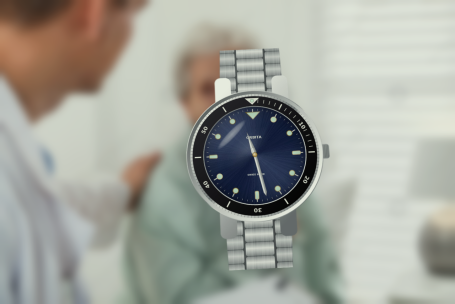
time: 11.28
